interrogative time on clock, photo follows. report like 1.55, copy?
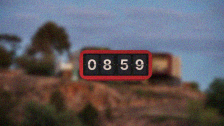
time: 8.59
